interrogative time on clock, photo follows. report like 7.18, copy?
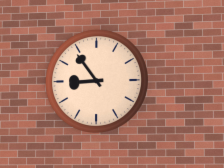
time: 8.54
